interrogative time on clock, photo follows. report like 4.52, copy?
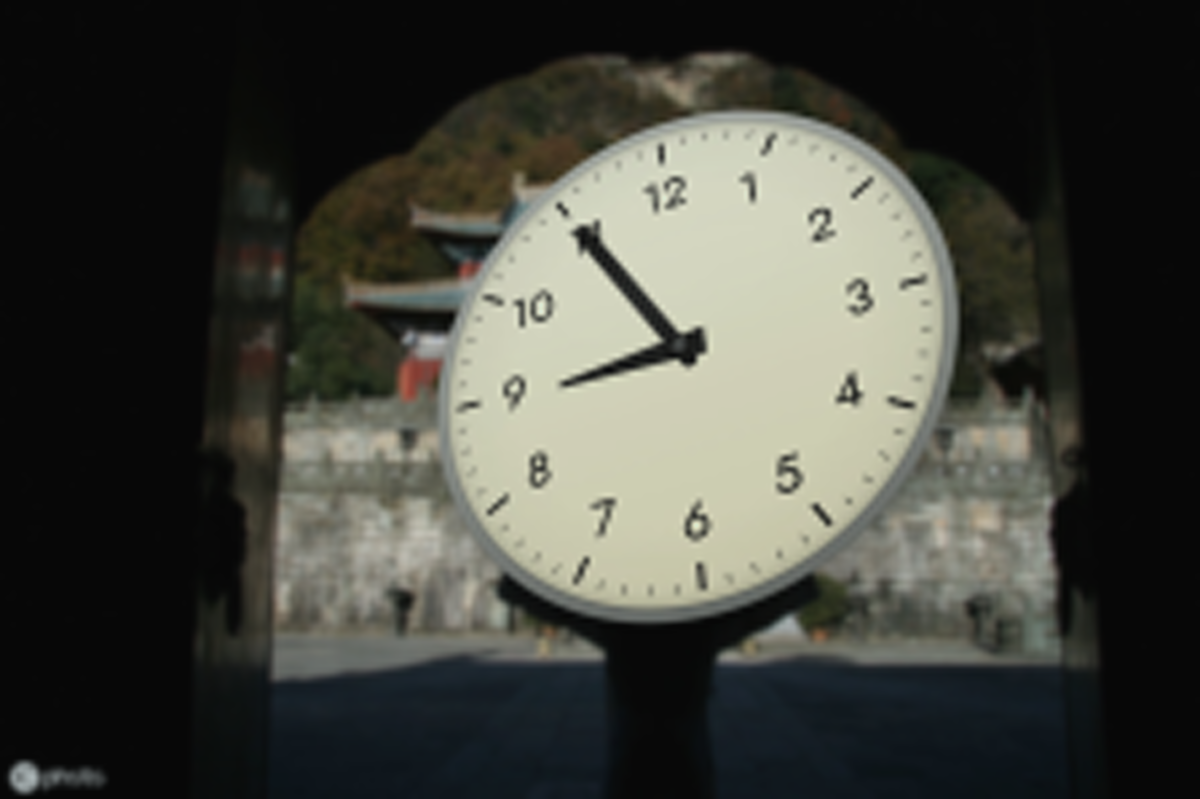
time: 8.55
